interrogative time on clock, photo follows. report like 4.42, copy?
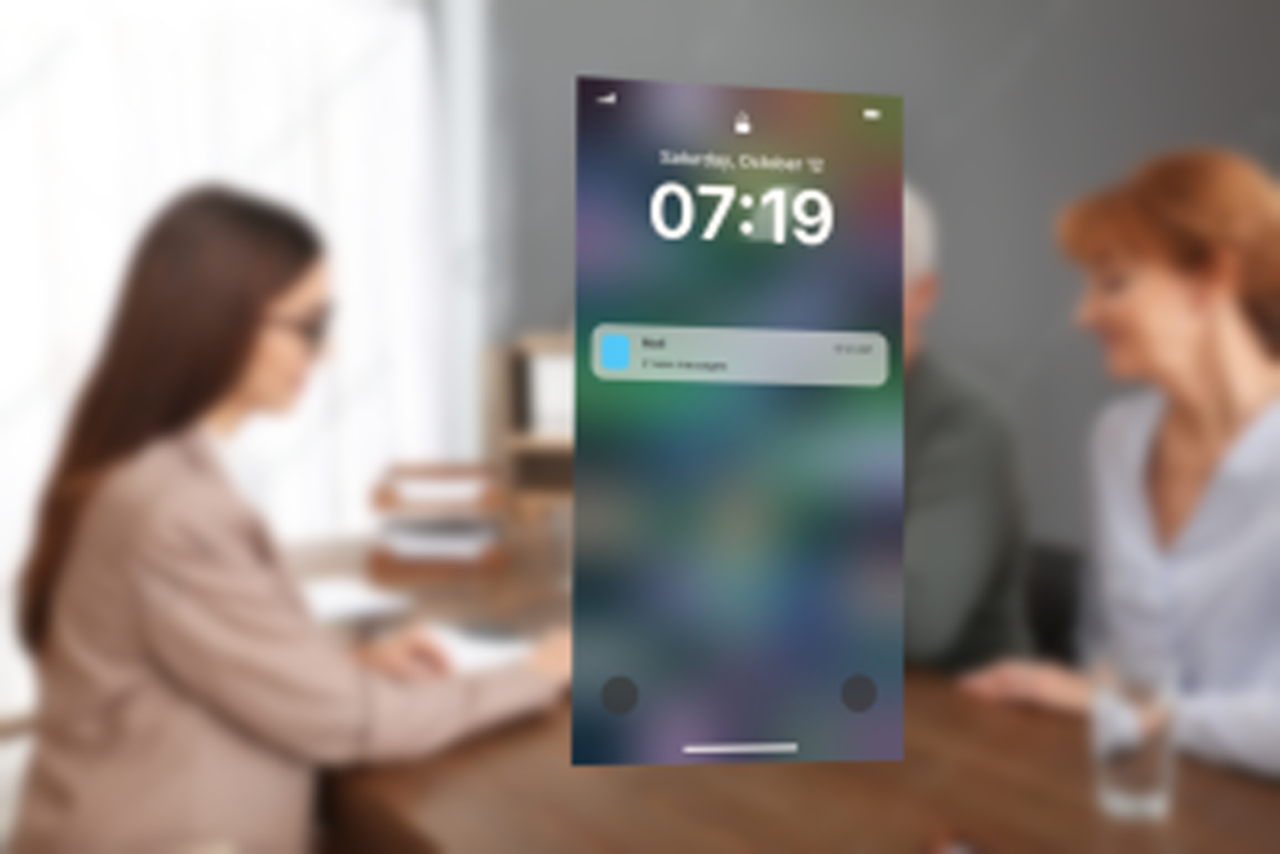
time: 7.19
